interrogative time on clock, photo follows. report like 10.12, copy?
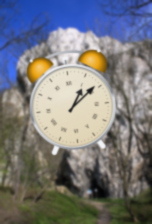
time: 1.09
